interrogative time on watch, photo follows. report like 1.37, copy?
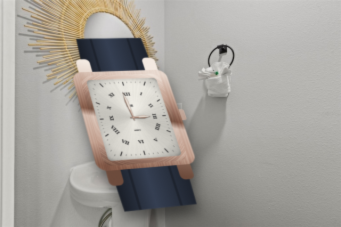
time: 2.59
